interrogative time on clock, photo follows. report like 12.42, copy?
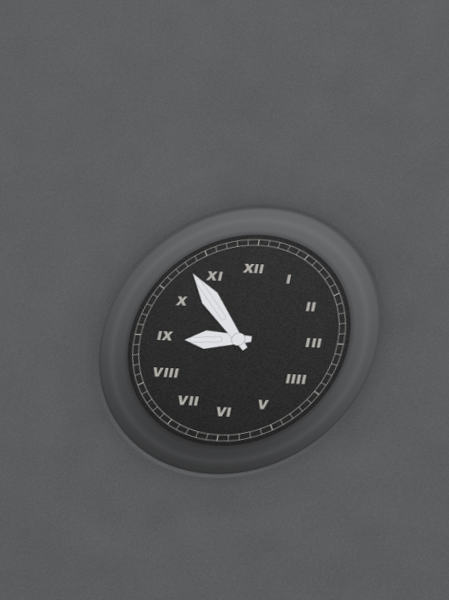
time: 8.53
